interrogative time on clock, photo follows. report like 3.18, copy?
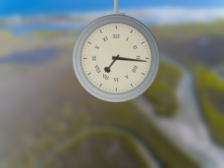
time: 7.16
